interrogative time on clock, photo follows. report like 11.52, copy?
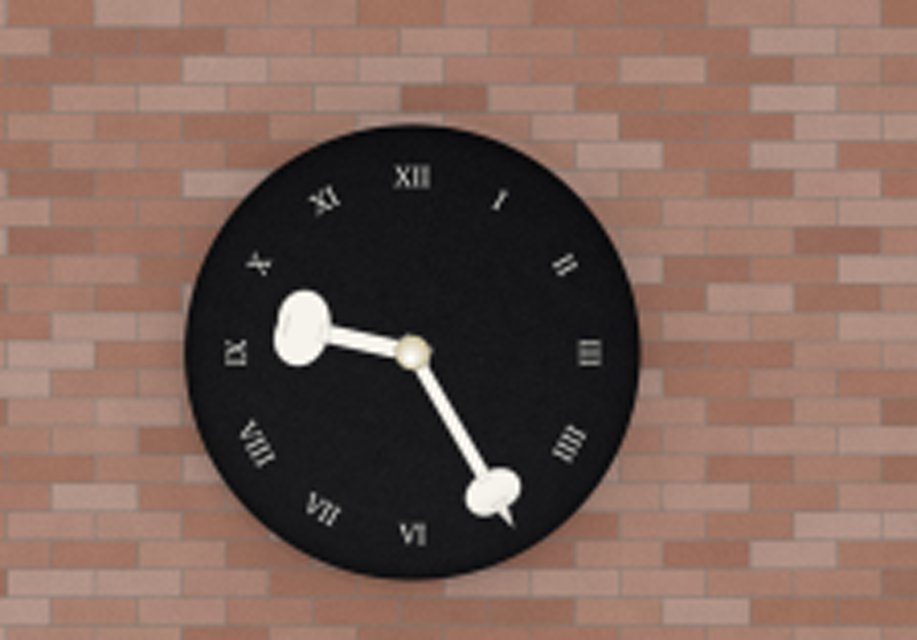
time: 9.25
